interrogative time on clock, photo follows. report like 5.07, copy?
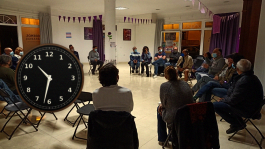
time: 10.32
